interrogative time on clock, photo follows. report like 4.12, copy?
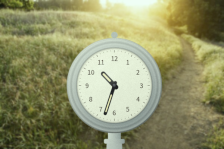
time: 10.33
